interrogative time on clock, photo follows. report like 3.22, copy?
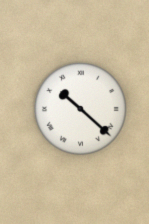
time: 10.22
